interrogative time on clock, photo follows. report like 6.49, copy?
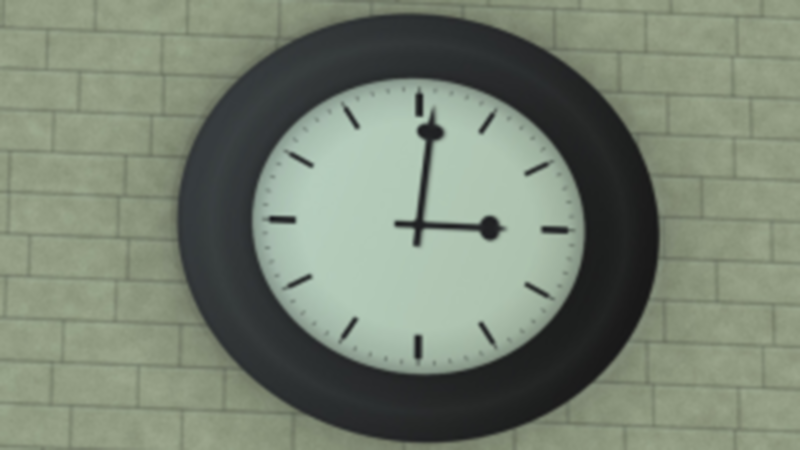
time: 3.01
